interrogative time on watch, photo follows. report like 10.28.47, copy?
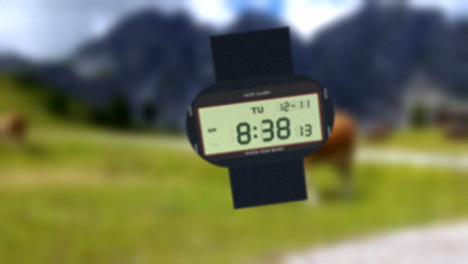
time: 8.38.13
